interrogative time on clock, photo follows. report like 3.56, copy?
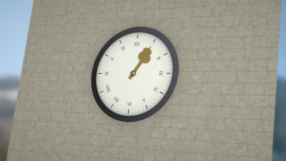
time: 1.05
